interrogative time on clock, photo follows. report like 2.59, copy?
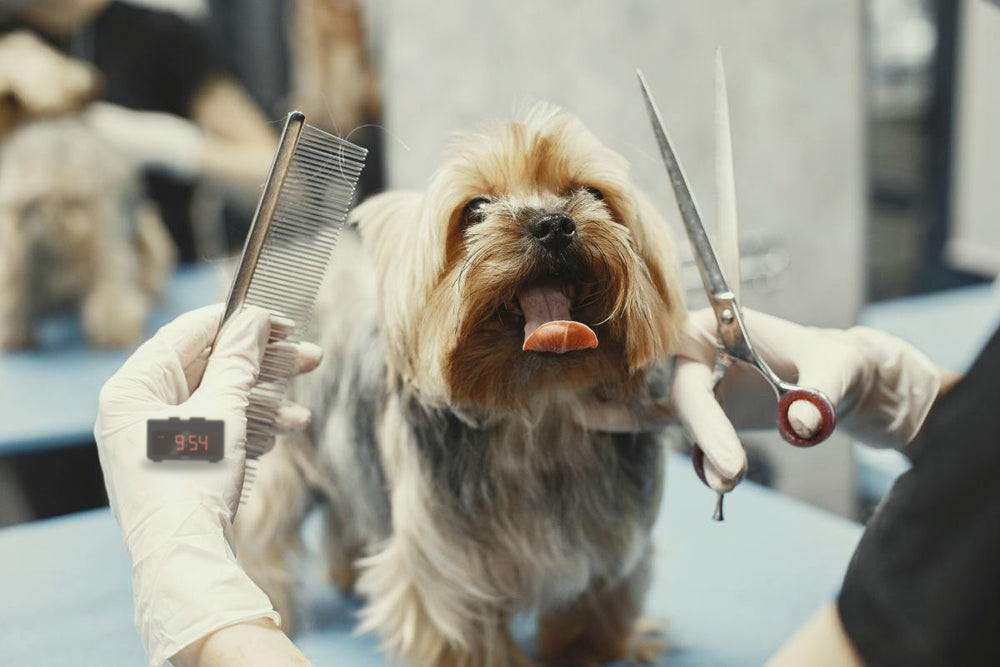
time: 9.54
